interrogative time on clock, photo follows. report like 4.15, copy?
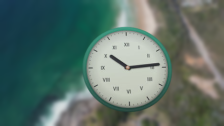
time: 10.14
